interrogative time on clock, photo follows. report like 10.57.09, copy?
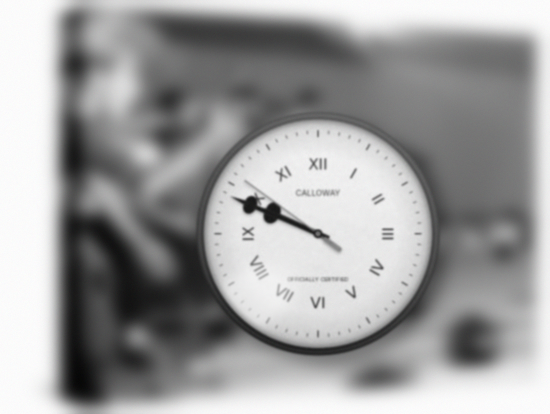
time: 9.48.51
